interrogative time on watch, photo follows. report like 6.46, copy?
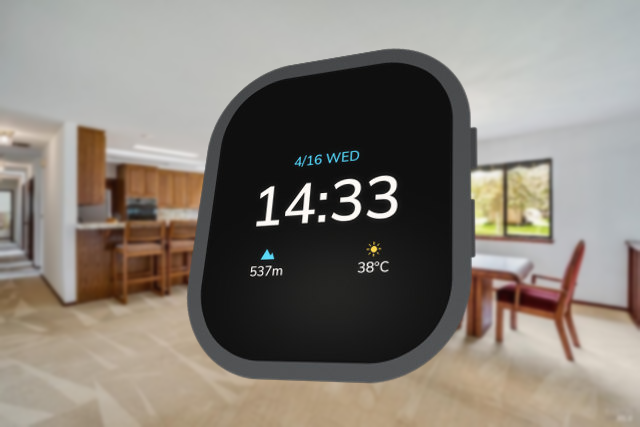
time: 14.33
